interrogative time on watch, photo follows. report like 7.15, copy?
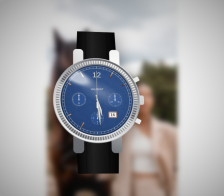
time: 5.29
